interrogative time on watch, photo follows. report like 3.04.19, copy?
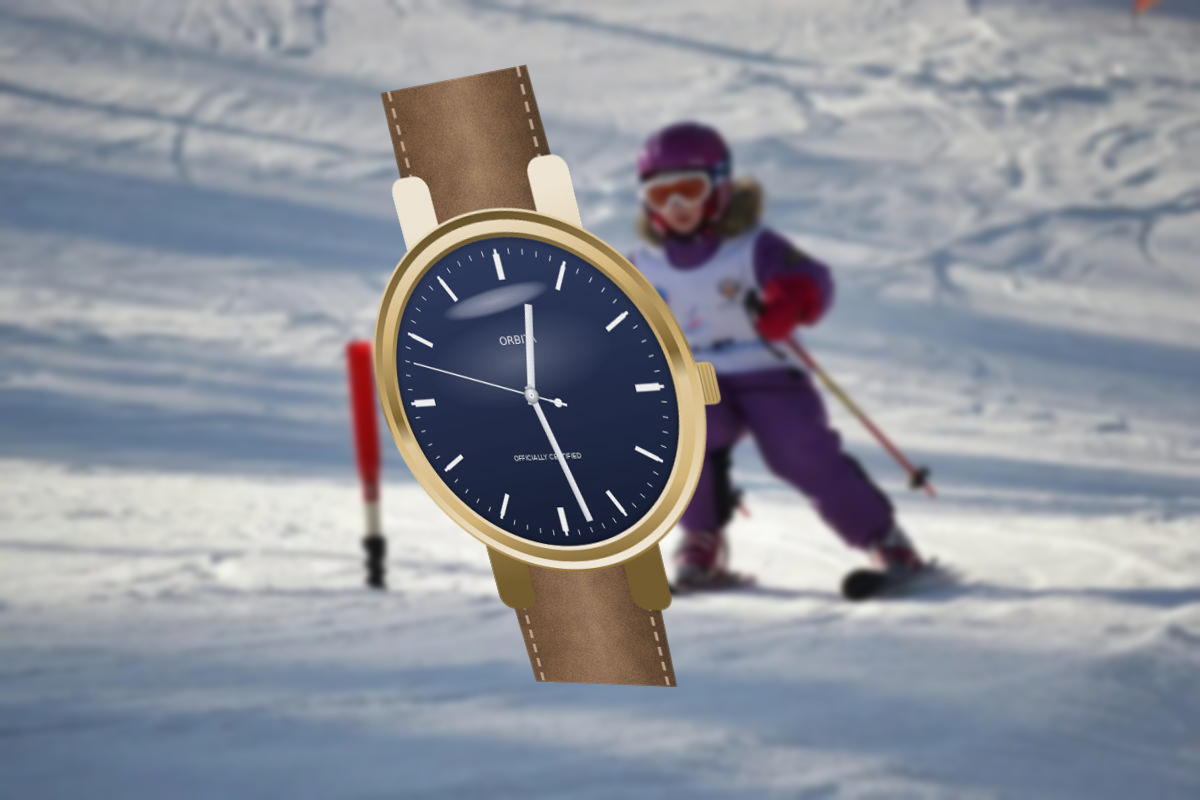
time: 12.27.48
